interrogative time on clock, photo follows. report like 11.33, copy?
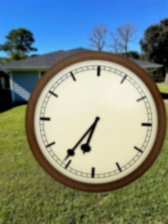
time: 6.36
